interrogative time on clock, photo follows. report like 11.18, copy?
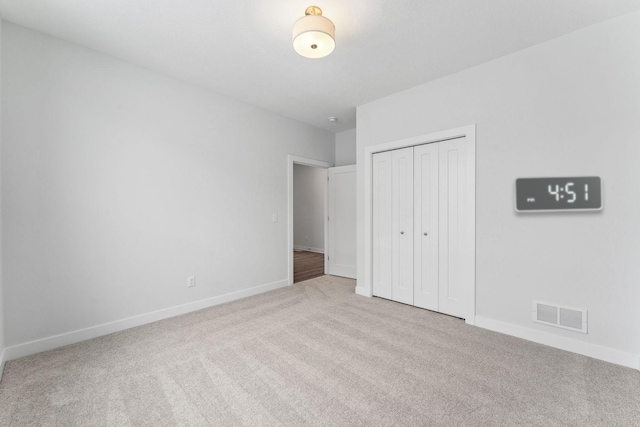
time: 4.51
